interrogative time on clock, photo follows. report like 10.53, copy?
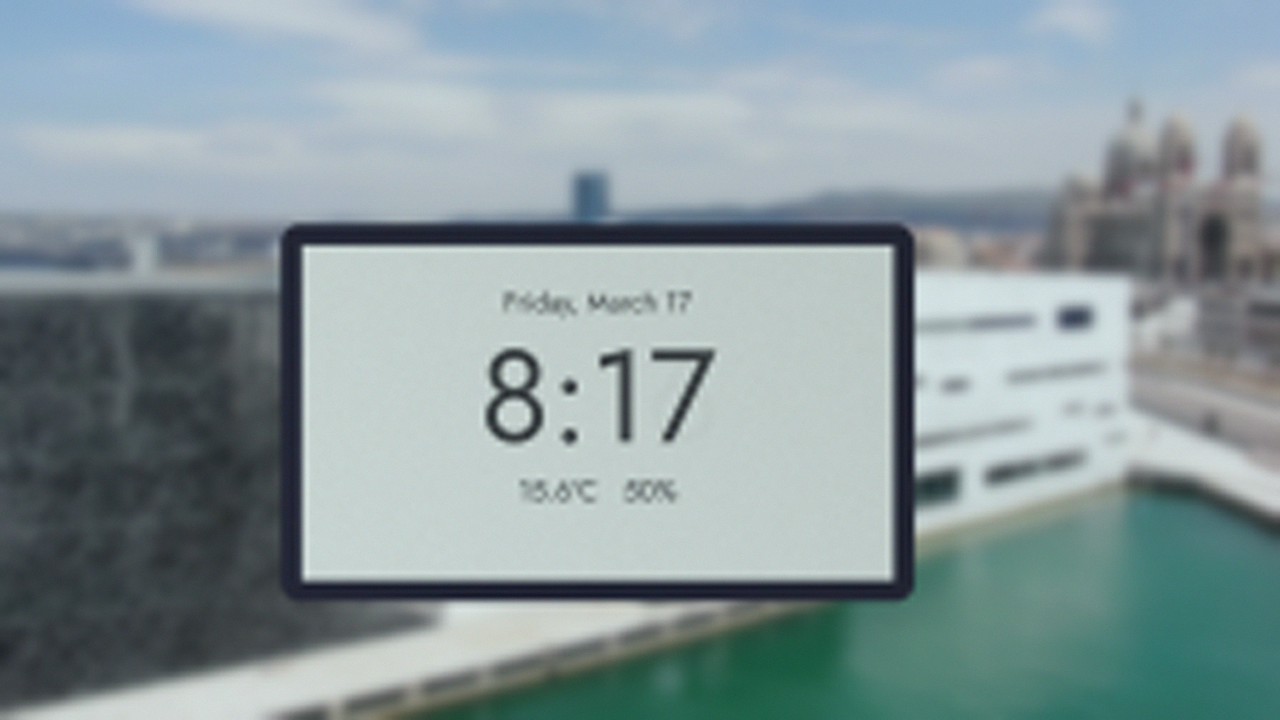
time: 8.17
